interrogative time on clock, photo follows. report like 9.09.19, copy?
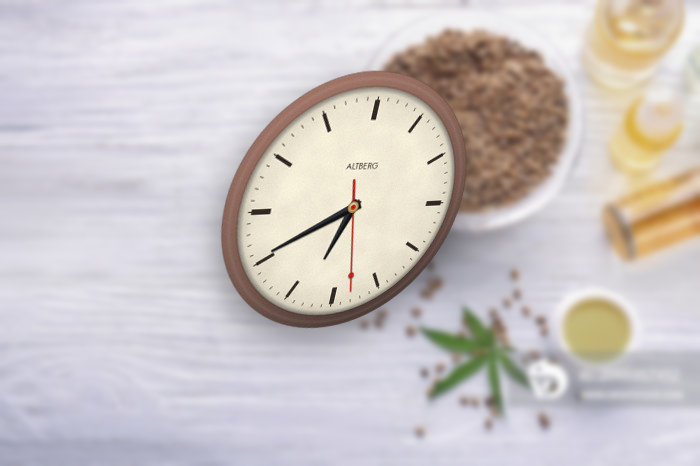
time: 6.40.28
